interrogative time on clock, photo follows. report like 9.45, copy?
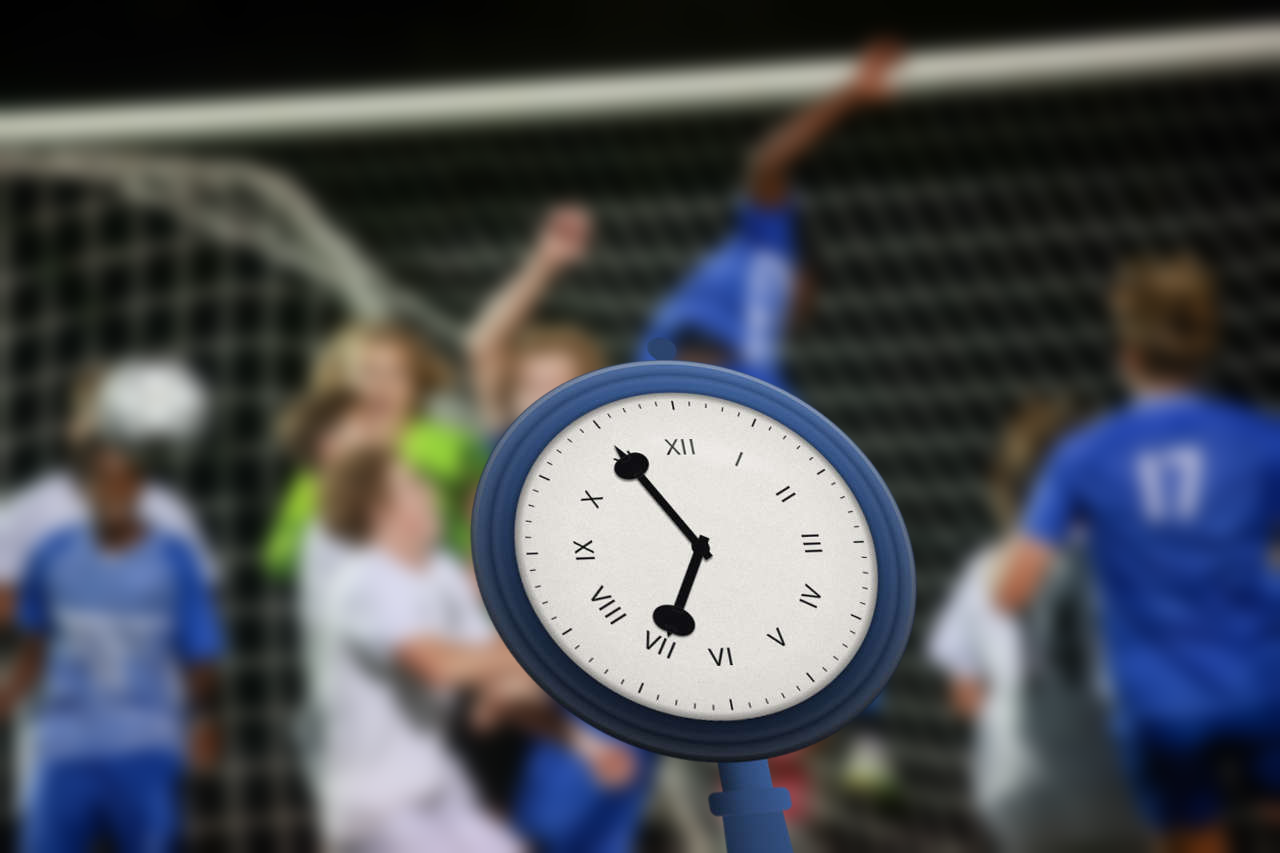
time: 6.55
